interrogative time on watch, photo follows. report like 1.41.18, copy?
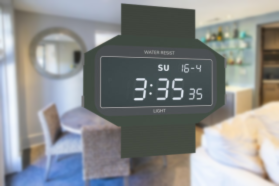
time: 3.35.35
